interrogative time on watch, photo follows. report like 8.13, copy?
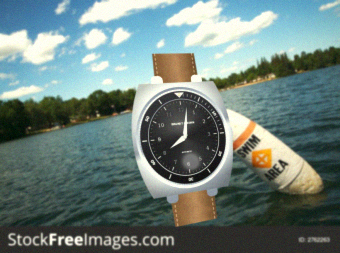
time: 8.02
